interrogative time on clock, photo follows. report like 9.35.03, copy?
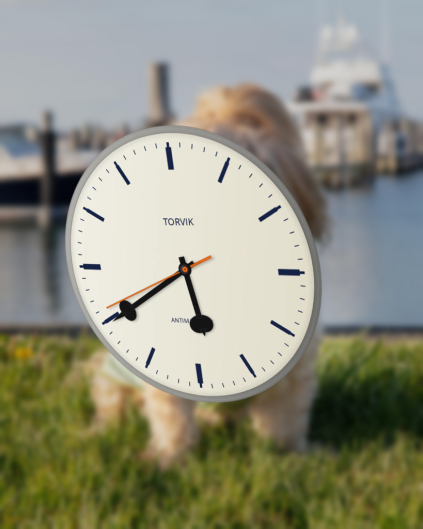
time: 5.39.41
